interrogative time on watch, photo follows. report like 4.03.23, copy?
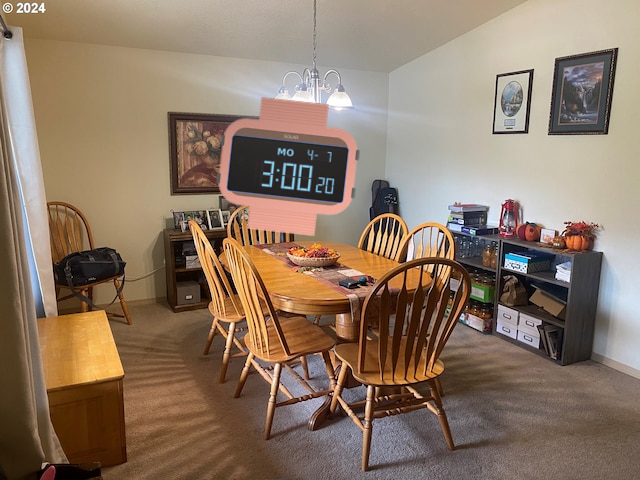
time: 3.00.20
